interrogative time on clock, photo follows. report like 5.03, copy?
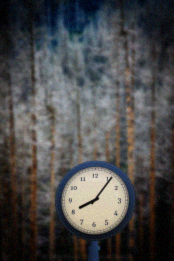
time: 8.06
